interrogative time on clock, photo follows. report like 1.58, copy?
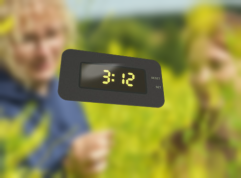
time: 3.12
